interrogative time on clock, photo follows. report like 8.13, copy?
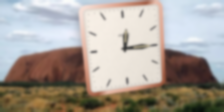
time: 12.15
